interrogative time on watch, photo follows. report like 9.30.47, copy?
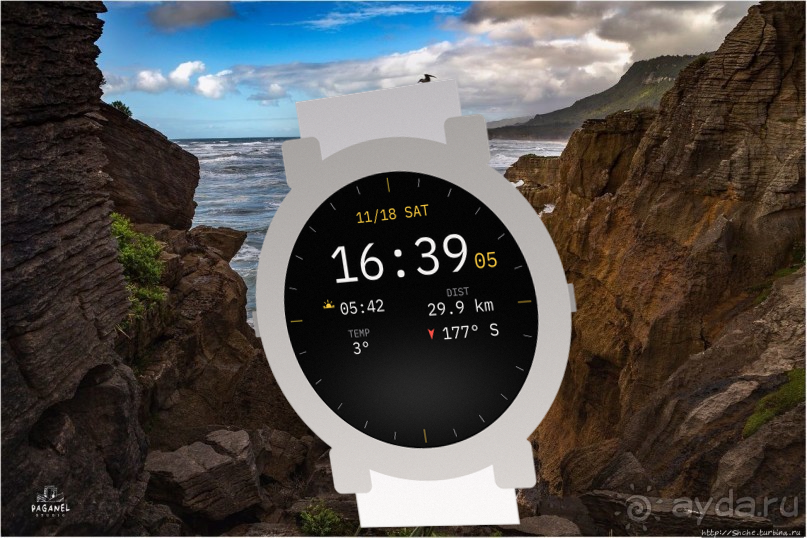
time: 16.39.05
